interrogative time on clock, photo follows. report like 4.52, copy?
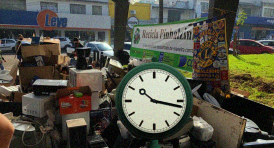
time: 10.17
